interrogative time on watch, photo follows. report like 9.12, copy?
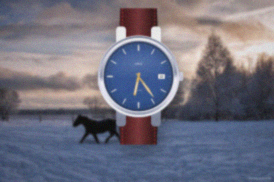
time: 6.24
